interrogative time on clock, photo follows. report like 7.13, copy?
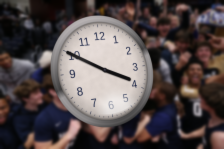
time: 3.50
